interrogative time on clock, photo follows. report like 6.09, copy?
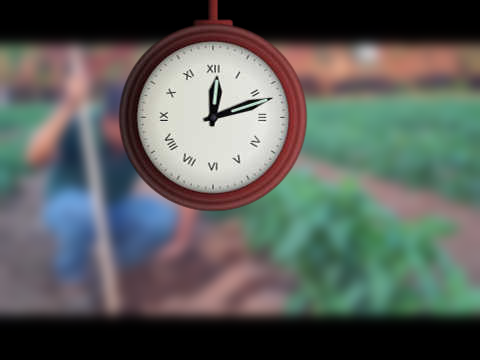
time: 12.12
